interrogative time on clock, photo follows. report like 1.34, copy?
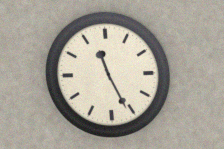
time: 11.26
